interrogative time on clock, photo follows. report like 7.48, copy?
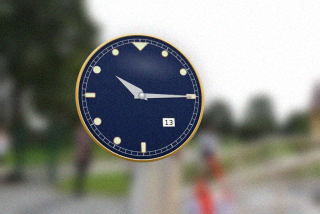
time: 10.15
